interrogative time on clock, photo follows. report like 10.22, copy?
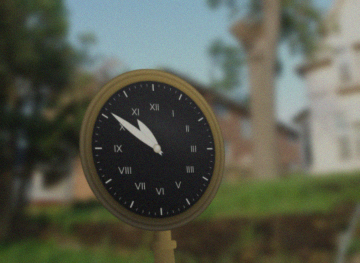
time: 10.51
